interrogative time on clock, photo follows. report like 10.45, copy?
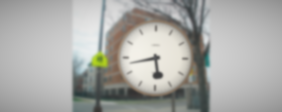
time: 5.43
